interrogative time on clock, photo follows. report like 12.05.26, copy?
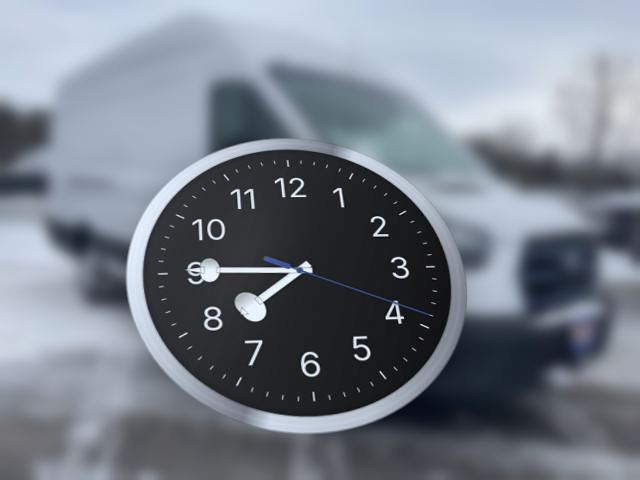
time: 7.45.19
